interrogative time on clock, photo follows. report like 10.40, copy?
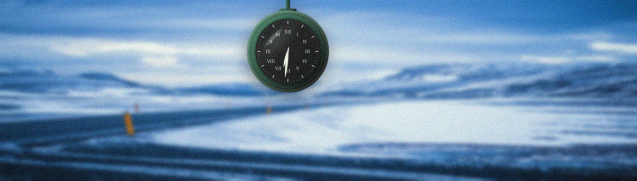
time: 6.31
